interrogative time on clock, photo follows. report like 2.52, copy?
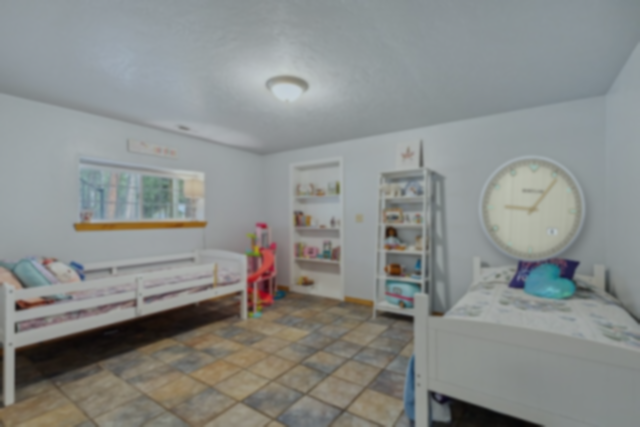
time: 9.06
